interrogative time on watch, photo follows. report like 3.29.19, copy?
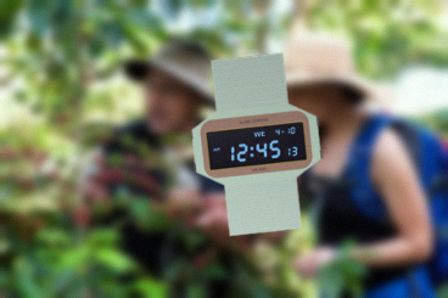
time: 12.45.13
